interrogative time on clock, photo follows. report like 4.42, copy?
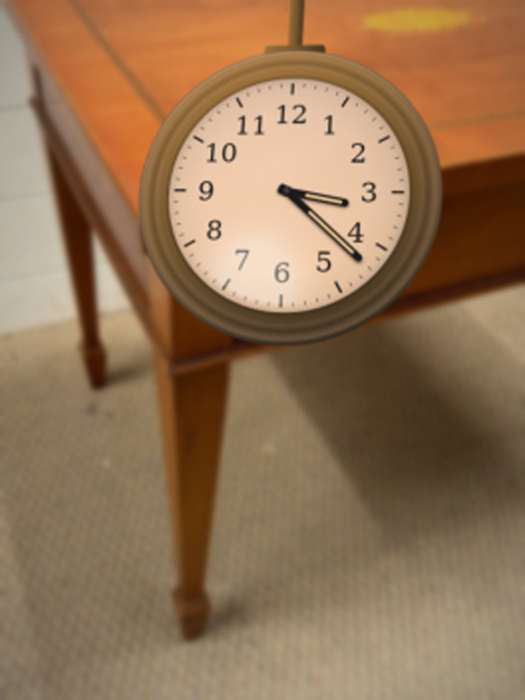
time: 3.22
